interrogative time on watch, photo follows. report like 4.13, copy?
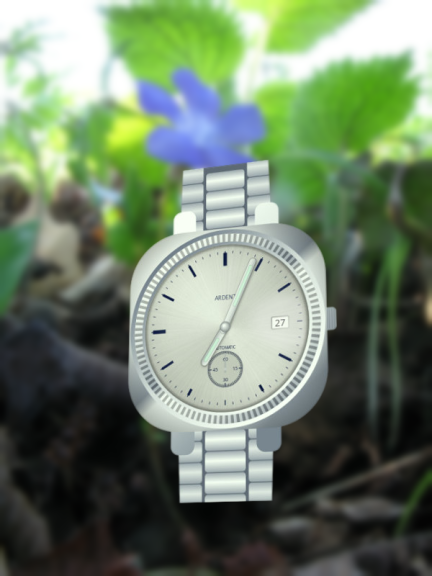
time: 7.04
